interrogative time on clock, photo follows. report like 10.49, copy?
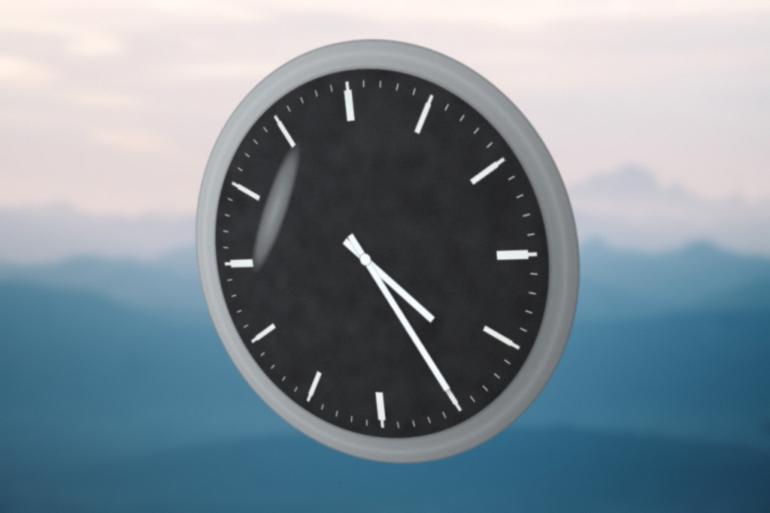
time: 4.25
